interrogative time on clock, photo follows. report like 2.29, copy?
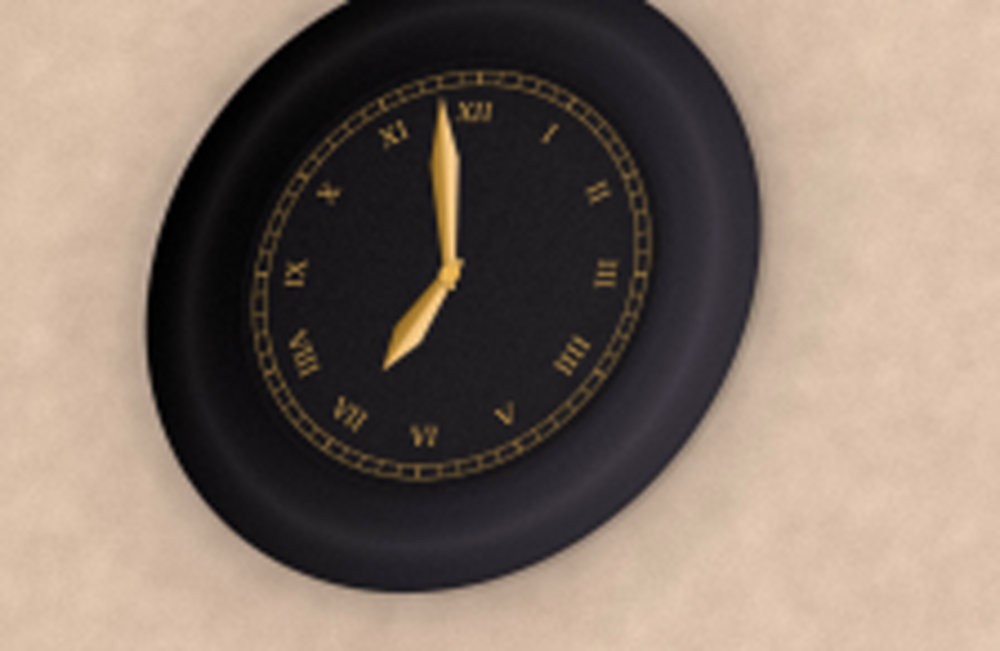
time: 6.58
